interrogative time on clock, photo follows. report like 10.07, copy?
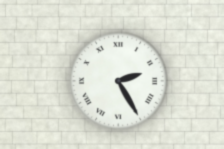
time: 2.25
